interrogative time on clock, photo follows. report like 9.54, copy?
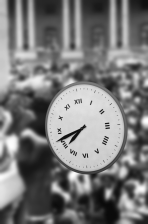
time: 7.42
